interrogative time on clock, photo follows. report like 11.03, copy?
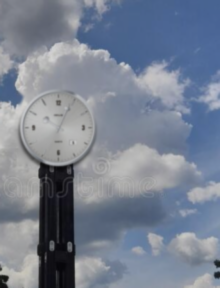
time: 10.04
